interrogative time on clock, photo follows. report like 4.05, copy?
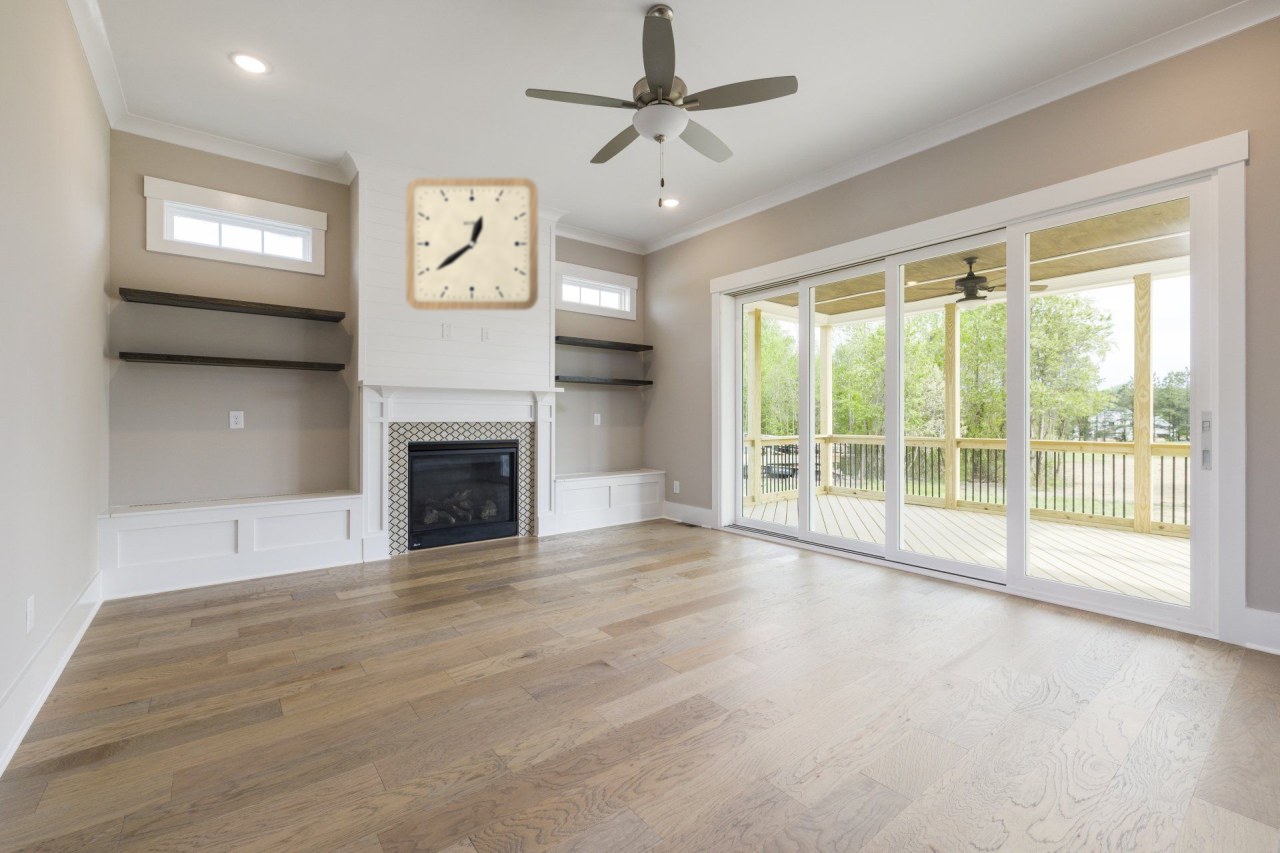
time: 12.39
